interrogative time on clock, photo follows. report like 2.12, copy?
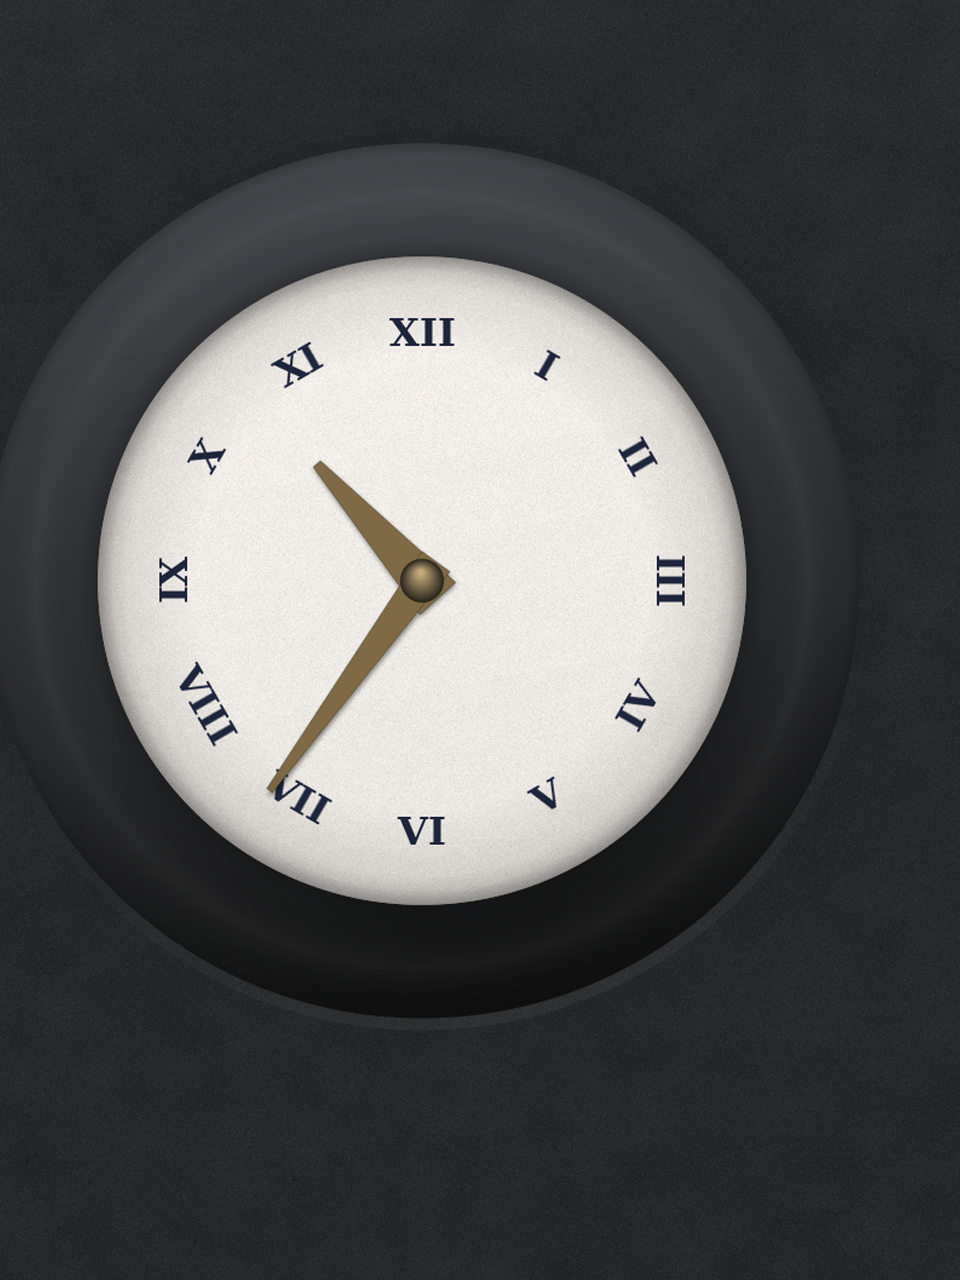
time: 10.36
